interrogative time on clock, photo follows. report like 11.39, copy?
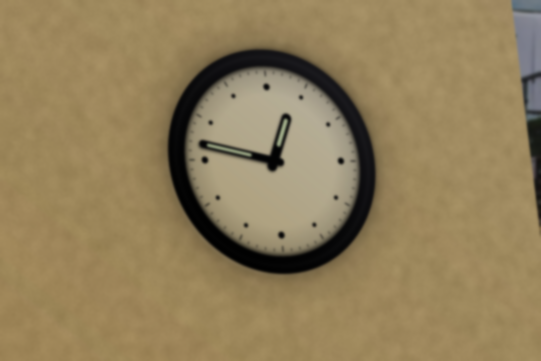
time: 12.47
